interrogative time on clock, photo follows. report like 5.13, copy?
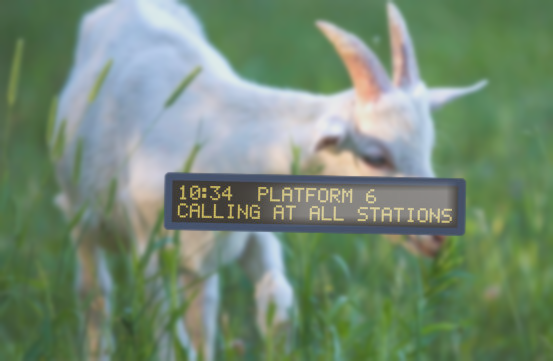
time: 10.34
